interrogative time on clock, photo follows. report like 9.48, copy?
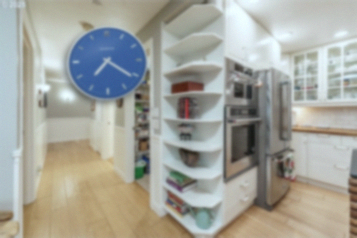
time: 7.21
